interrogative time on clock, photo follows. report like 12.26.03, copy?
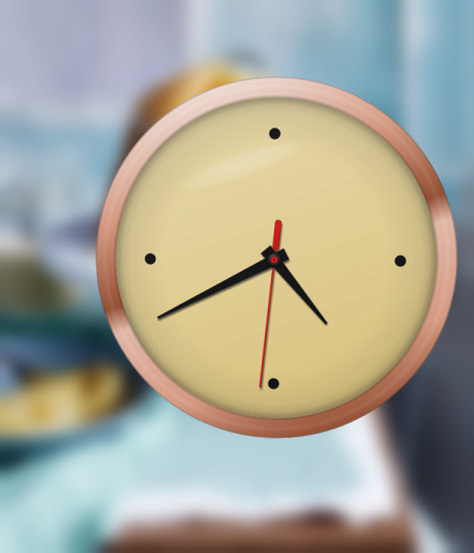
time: 4.40.31
